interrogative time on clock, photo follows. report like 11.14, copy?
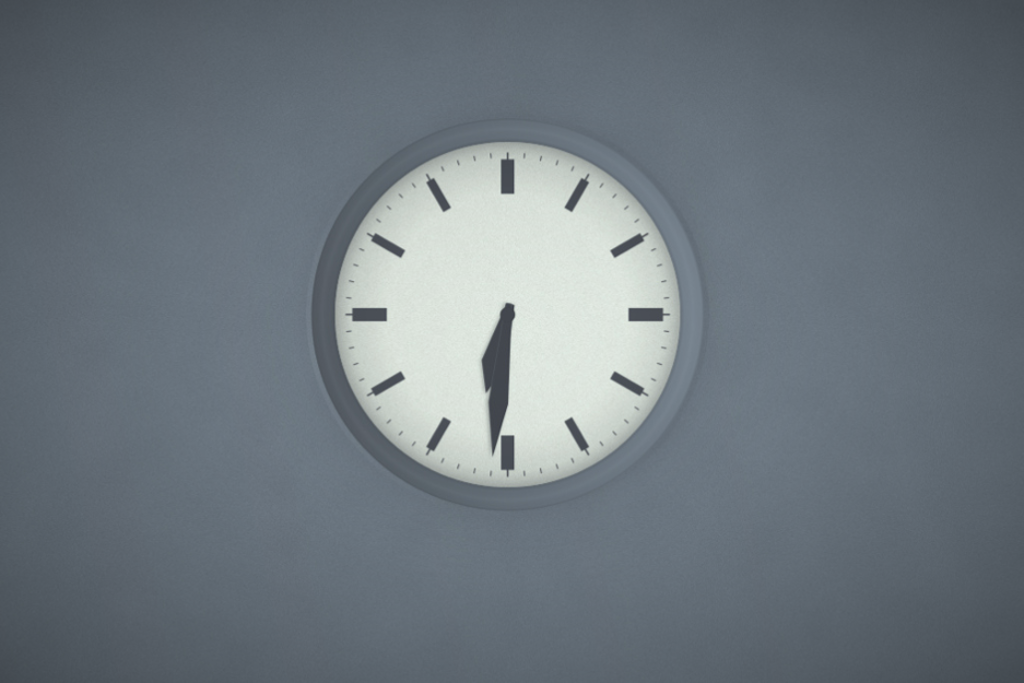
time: 6.31
